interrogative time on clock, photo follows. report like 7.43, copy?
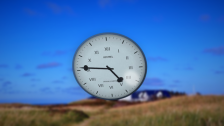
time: 4.46
